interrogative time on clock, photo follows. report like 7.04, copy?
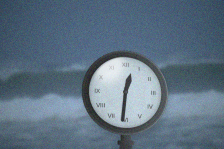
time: 12.31
